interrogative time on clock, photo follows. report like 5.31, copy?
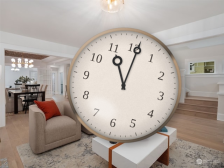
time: 11.01
